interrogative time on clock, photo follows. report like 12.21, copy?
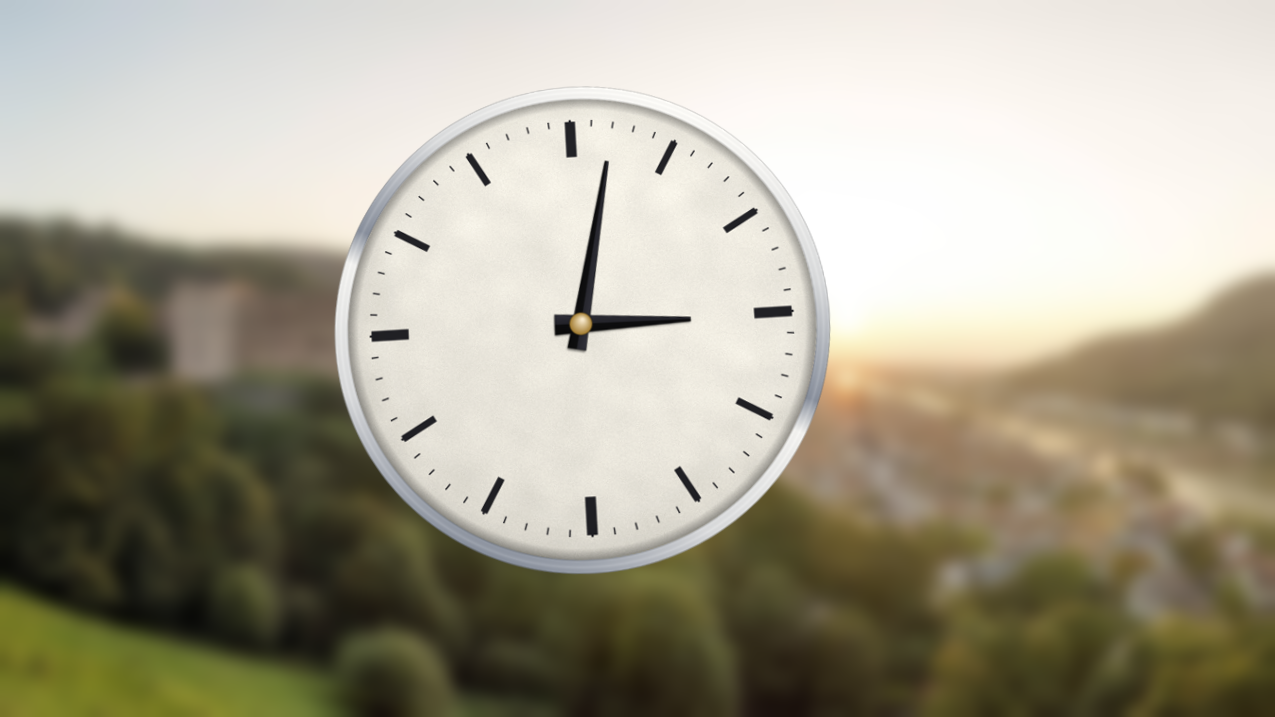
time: 3.02
